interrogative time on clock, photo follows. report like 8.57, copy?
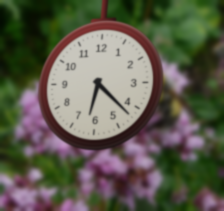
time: 6.22
